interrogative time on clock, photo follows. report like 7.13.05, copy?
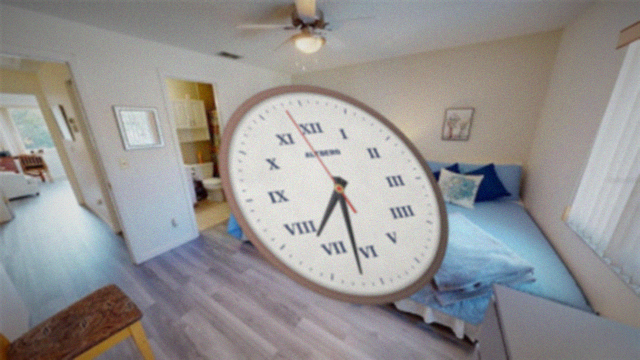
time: 7.31.58
